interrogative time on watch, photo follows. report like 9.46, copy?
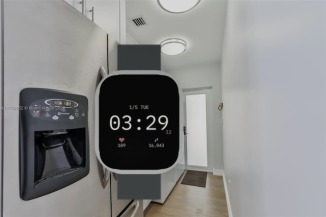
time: 3.29
